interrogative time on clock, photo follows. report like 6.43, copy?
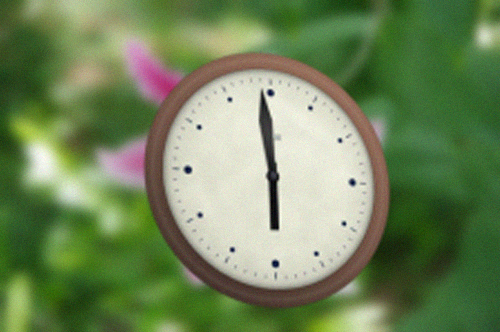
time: 5.59
